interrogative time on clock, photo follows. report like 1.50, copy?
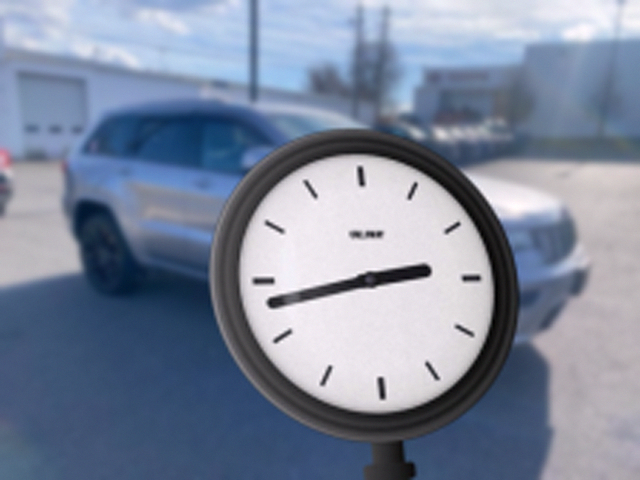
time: 2.43
